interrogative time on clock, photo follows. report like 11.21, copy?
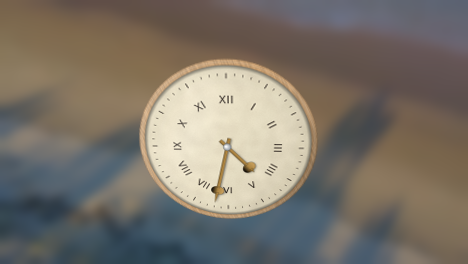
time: 4.32
